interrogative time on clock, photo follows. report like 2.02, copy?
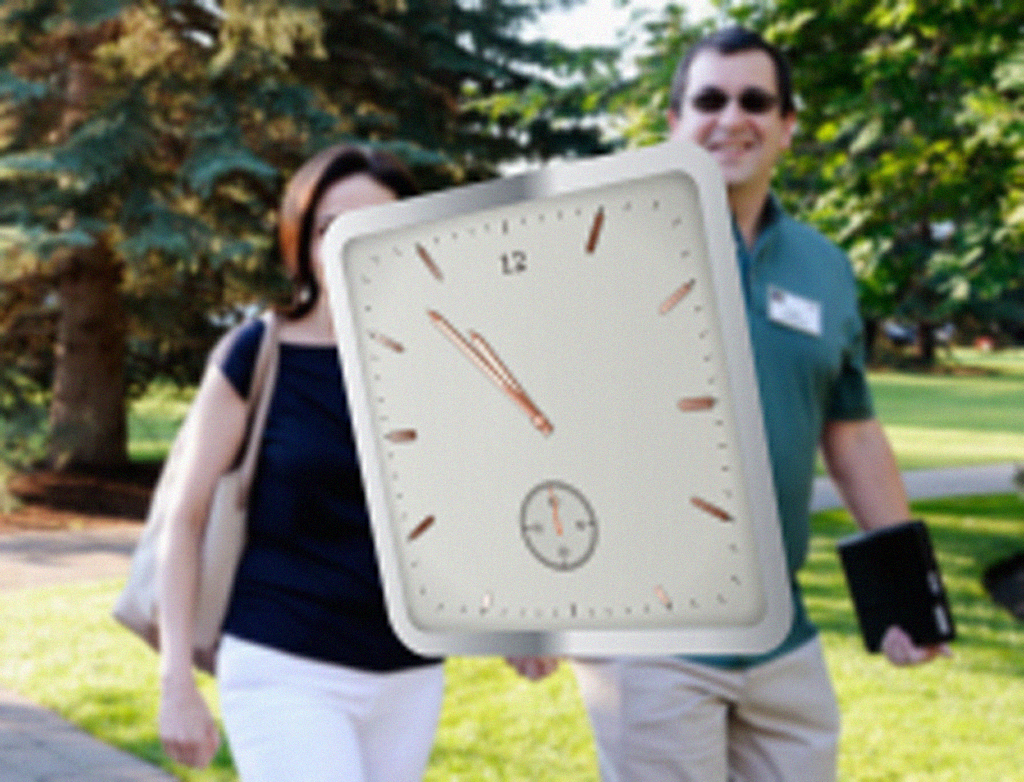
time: 10.53
